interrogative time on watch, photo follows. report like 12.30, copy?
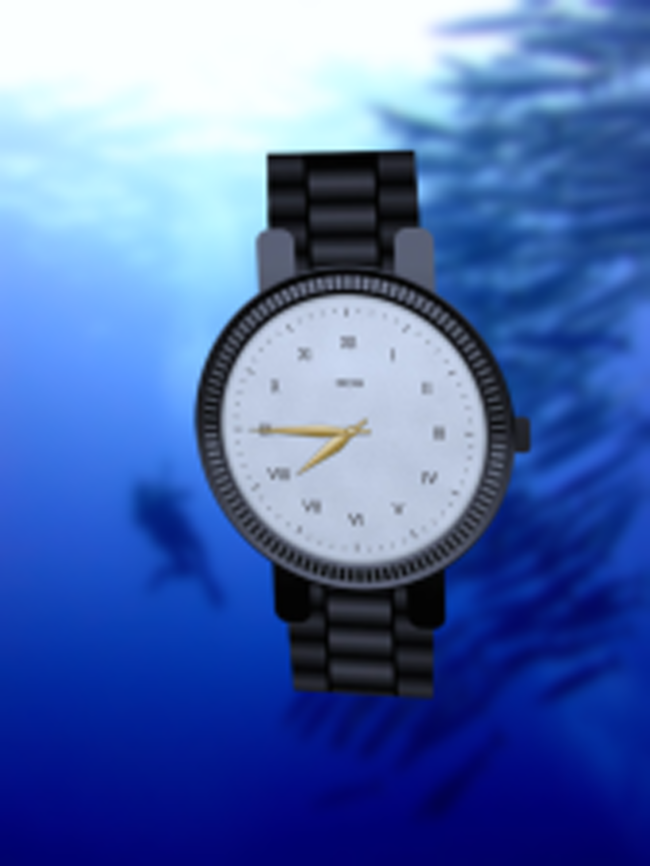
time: 7.45
